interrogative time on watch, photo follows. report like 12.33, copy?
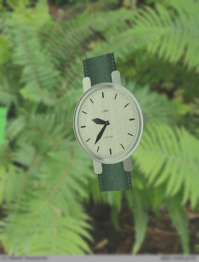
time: 9.37
